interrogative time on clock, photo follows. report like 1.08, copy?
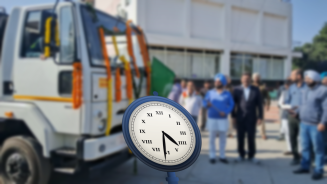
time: 4.31
